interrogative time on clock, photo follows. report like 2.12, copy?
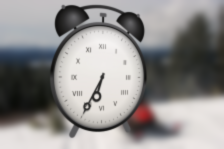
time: 6.35
